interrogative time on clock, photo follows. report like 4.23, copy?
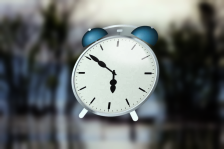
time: 5.51
